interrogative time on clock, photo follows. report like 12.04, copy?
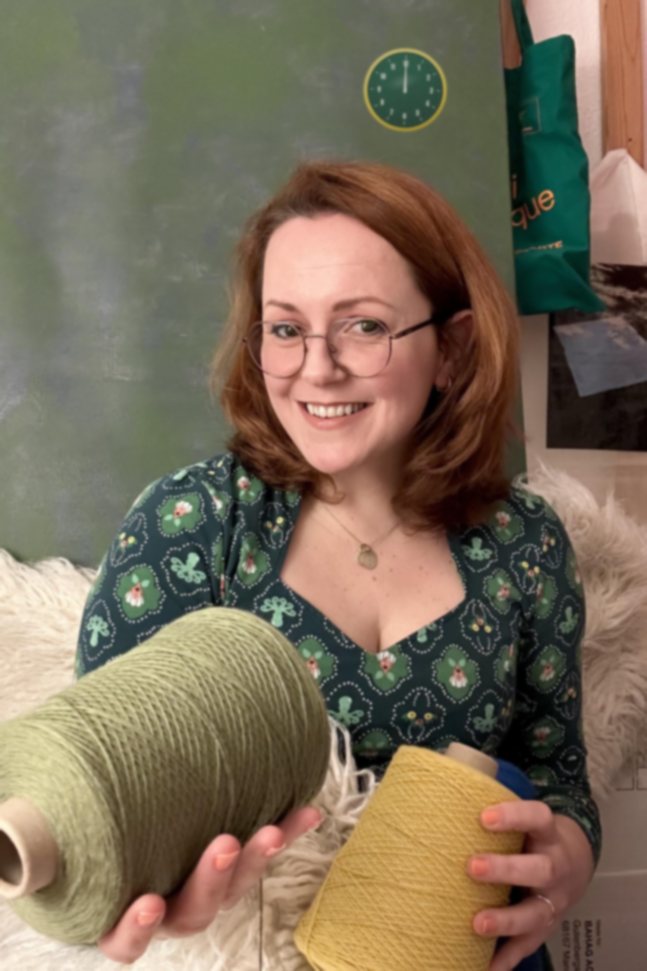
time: 12.00
